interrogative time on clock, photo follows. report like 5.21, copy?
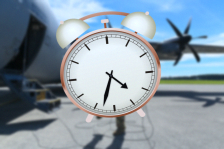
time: 4.33
